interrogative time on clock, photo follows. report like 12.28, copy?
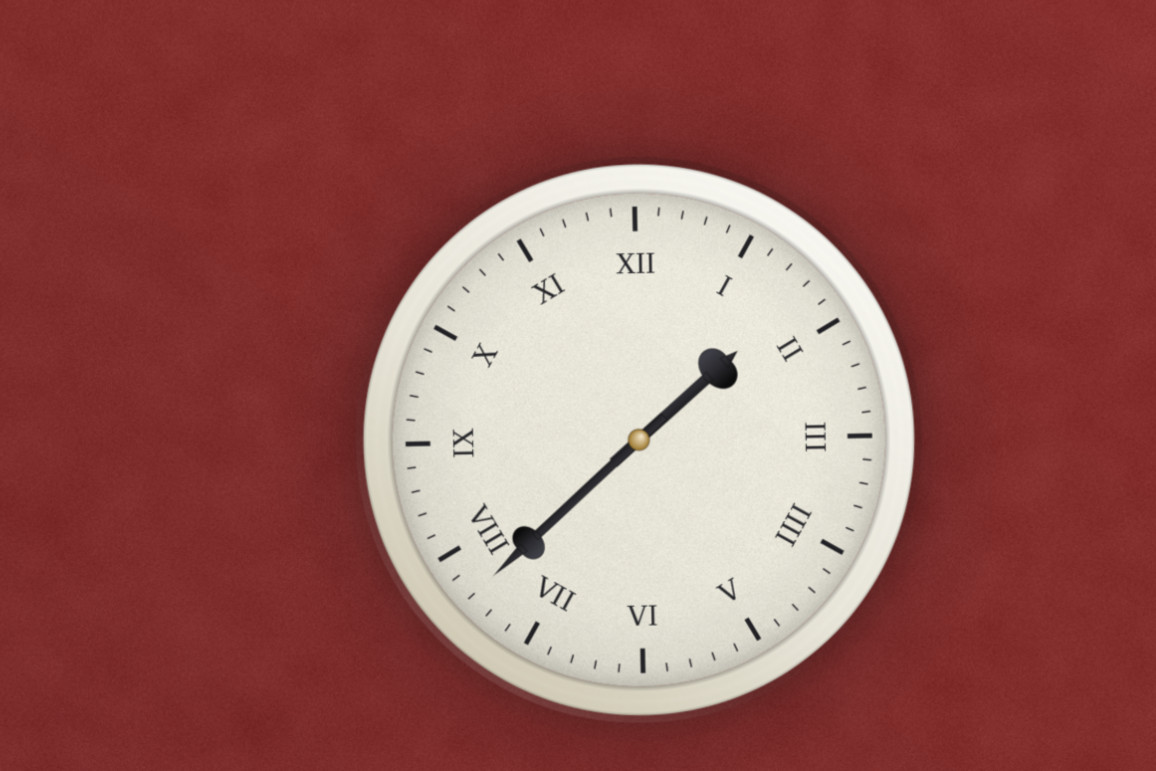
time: 1.38
